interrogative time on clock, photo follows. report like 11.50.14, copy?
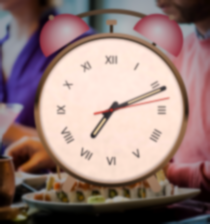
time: 7.11.13
